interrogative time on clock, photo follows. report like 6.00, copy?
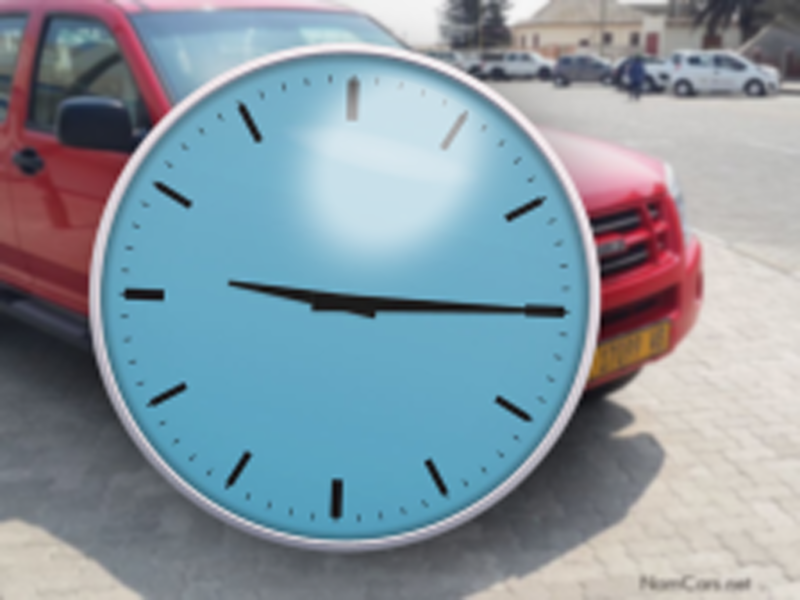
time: 9.15
